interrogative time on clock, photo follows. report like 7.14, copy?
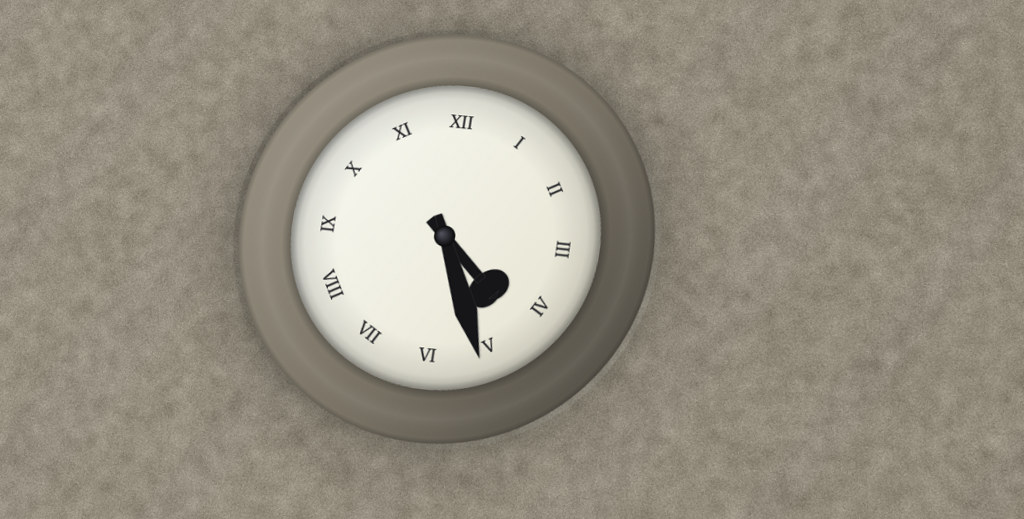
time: 4.26
